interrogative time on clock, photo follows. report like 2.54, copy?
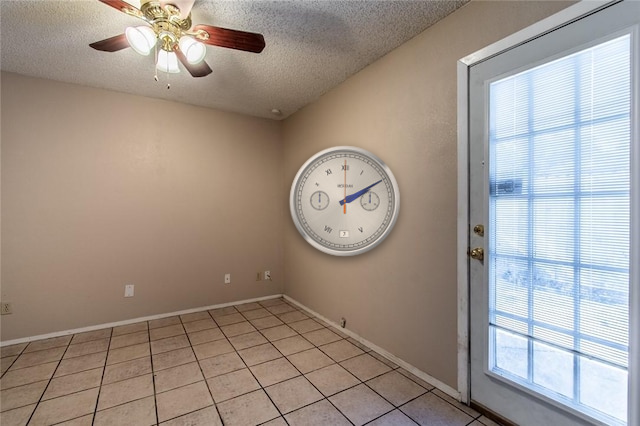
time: 2.10
